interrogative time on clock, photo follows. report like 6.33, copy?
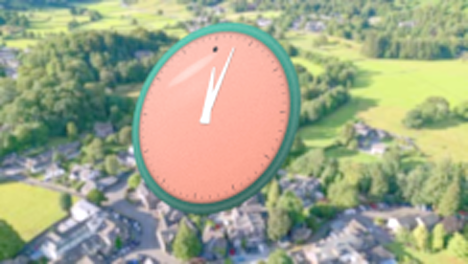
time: 12.03
